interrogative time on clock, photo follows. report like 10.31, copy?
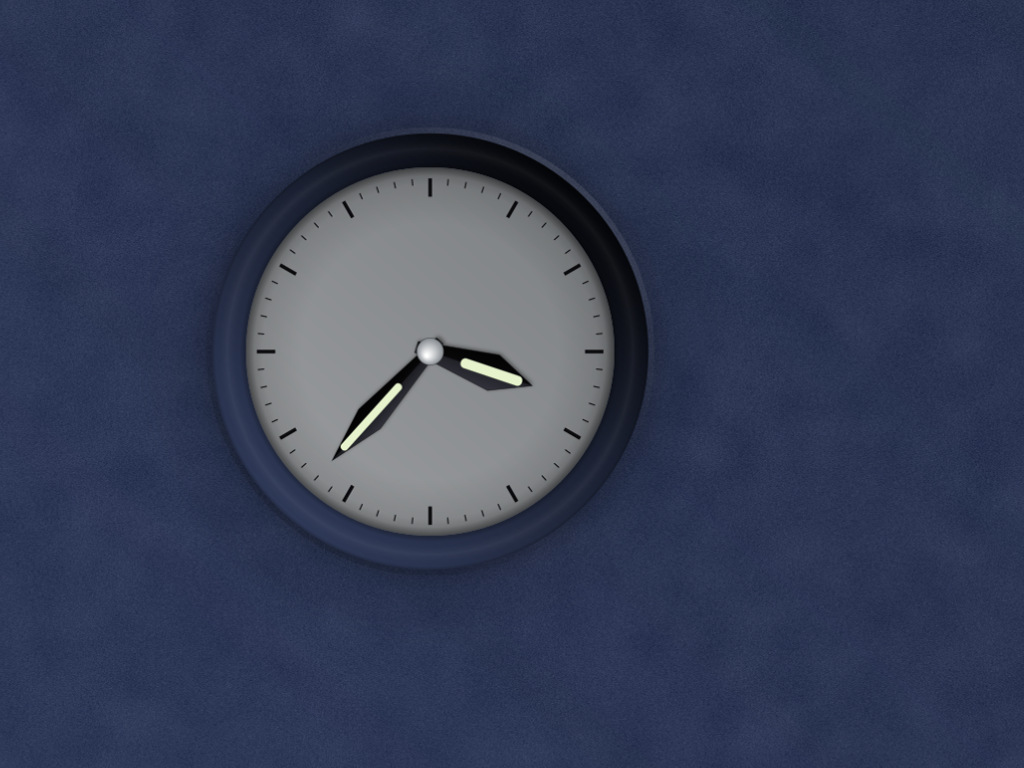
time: 3.37
